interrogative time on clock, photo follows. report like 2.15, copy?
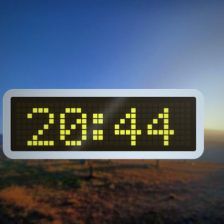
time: 20.44
